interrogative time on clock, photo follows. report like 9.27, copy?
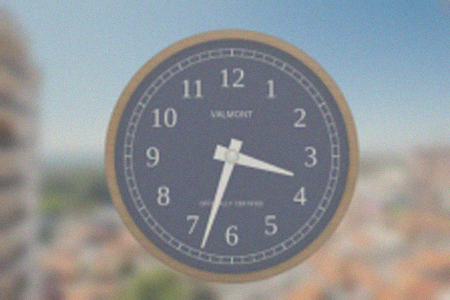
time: 3.33
